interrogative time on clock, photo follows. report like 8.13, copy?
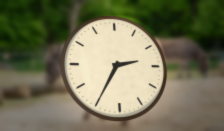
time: 2.35
